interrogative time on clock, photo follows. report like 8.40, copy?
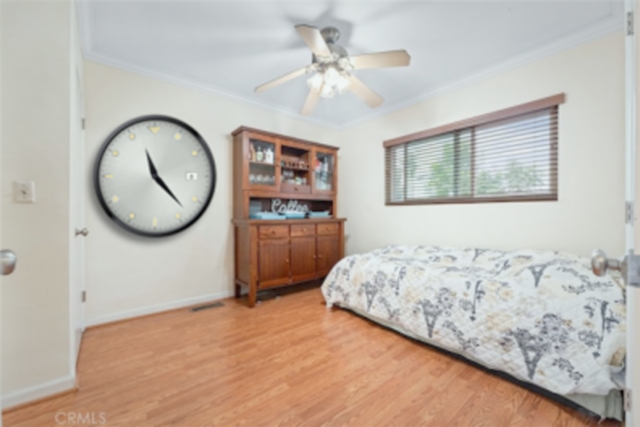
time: 11.23
